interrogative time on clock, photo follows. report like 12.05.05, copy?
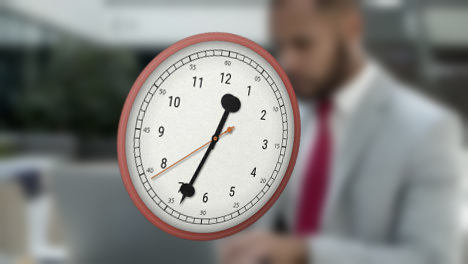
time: 12.33.39
